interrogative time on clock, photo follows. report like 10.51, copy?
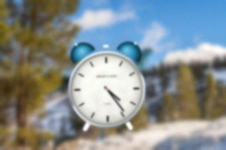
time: 4.24
